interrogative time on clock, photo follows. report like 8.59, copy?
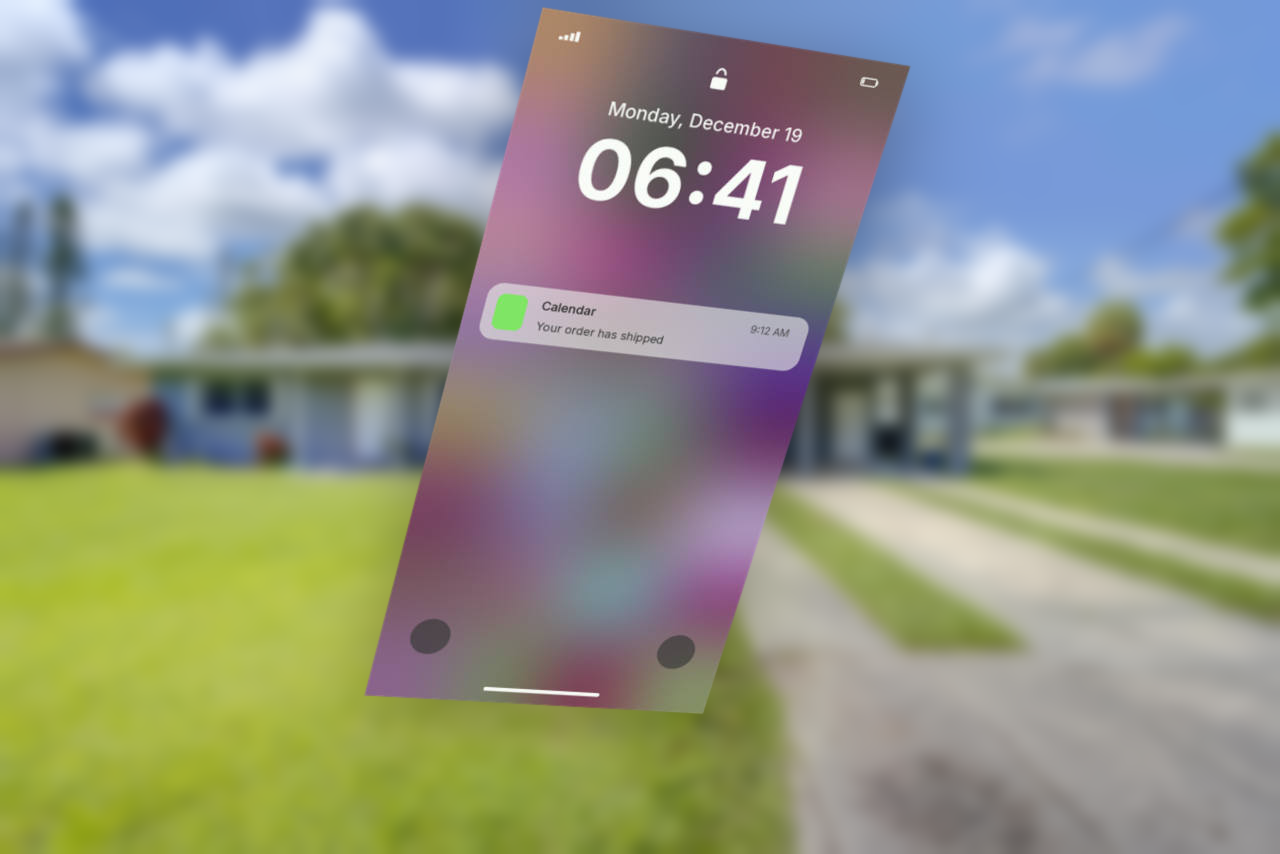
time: 6.41
